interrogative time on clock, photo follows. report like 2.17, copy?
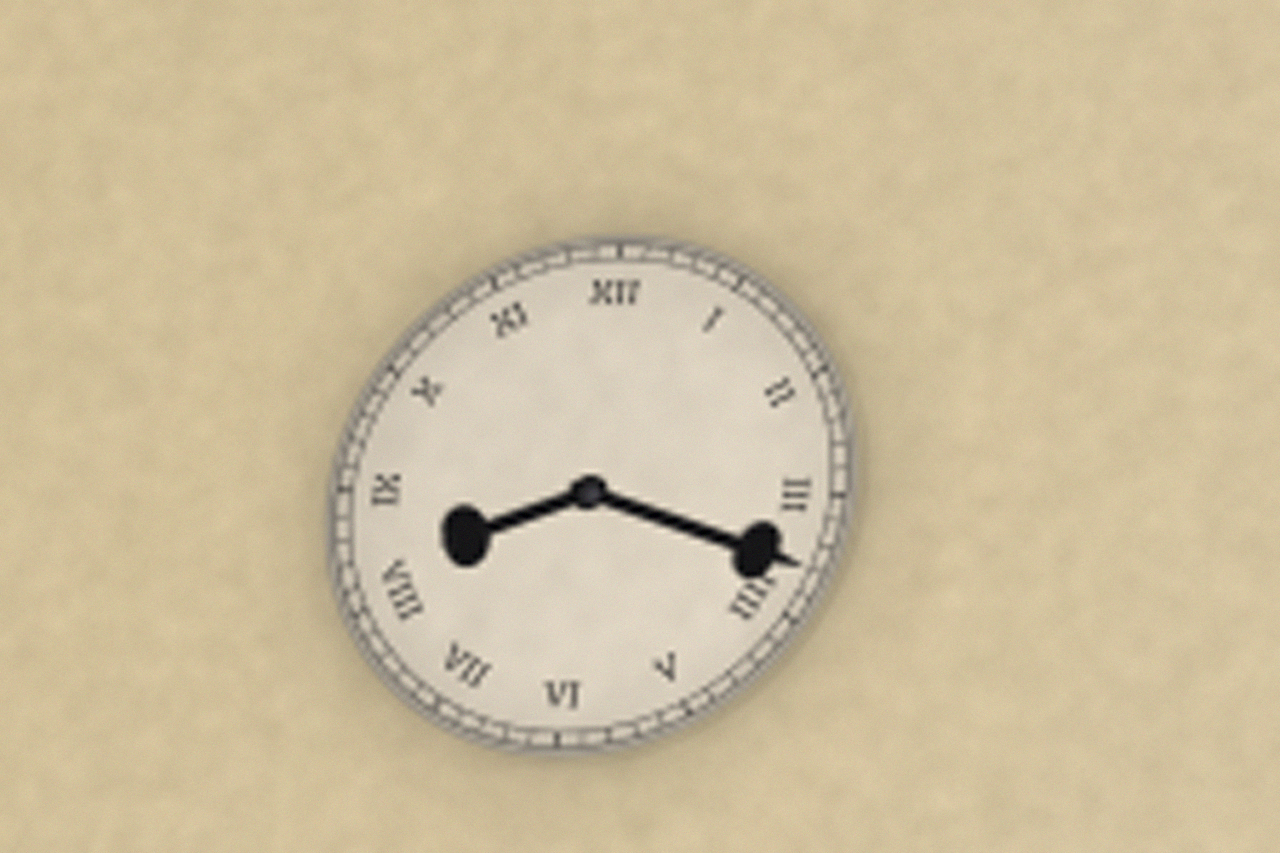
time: 8.18
